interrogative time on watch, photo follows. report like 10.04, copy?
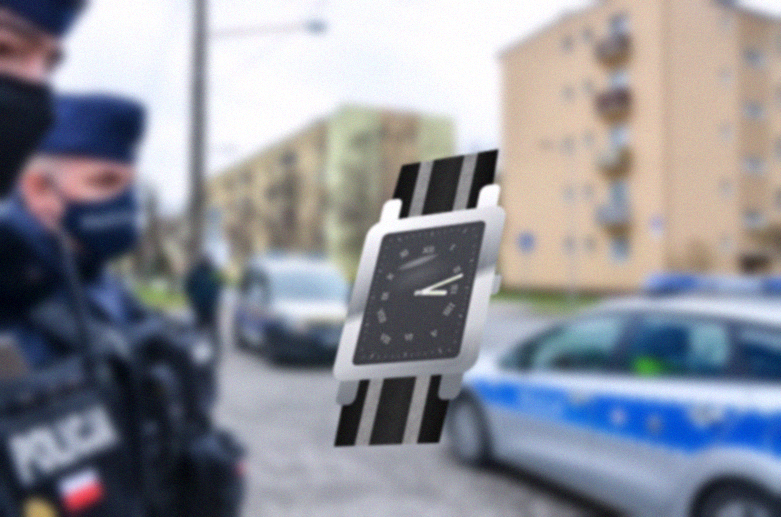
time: 3.12
